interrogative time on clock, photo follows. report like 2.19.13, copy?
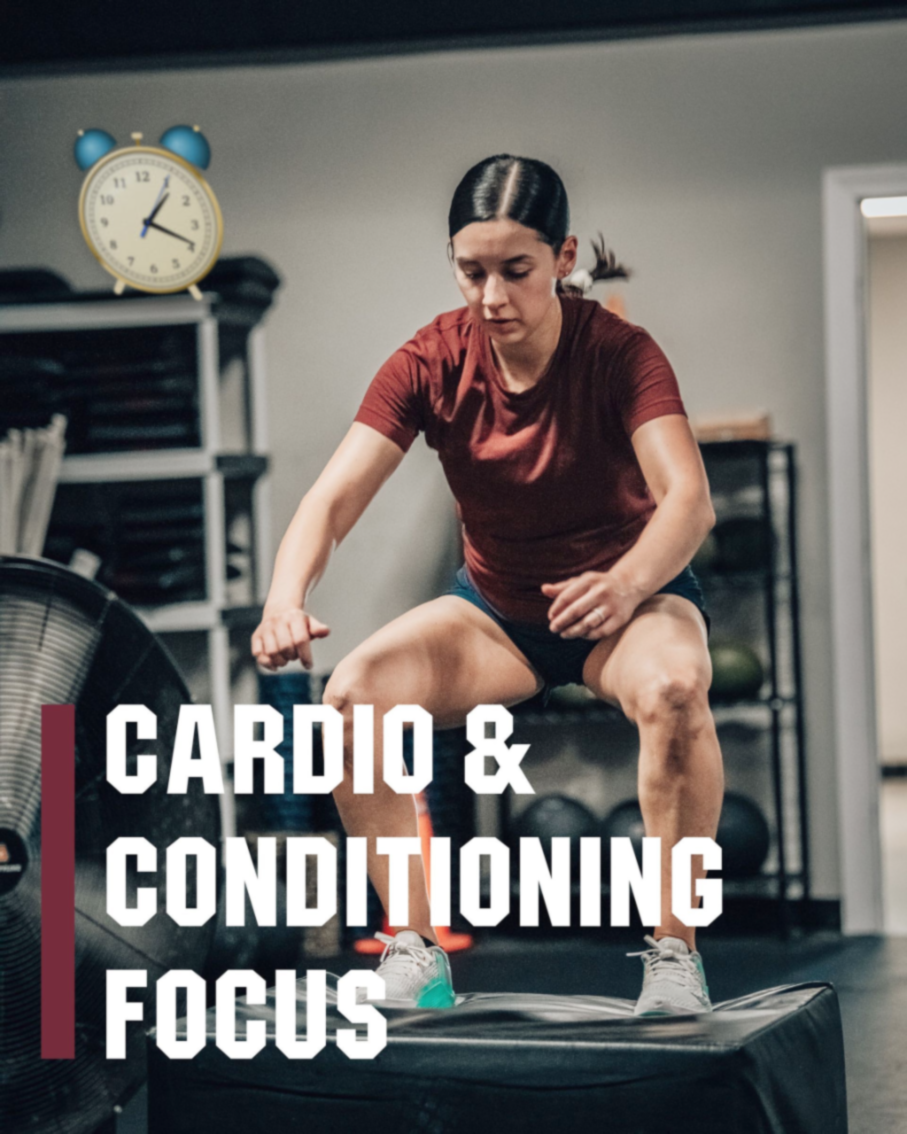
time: 1.19.05
